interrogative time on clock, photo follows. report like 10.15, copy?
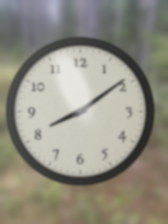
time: 8.09
